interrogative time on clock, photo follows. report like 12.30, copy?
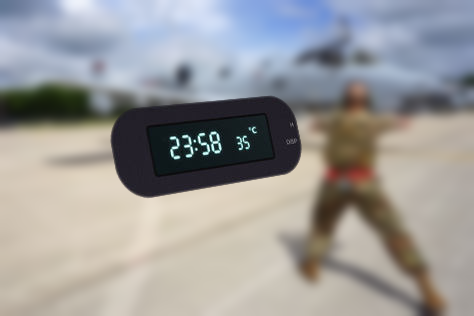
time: 23.58
